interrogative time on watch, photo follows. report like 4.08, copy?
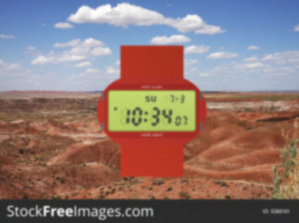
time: 10.34
